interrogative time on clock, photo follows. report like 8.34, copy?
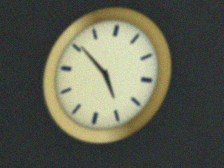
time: 4.51
